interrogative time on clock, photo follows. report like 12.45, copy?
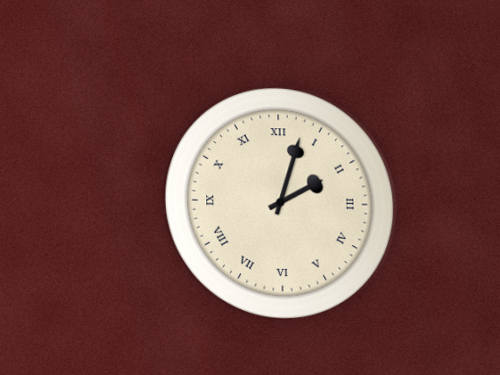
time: 2.03
